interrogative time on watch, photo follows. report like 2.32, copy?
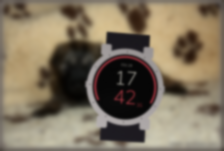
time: 17.42
